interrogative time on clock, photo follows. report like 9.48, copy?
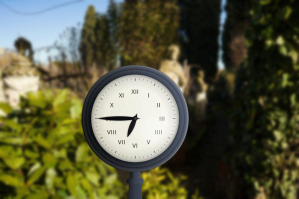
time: 6.45
